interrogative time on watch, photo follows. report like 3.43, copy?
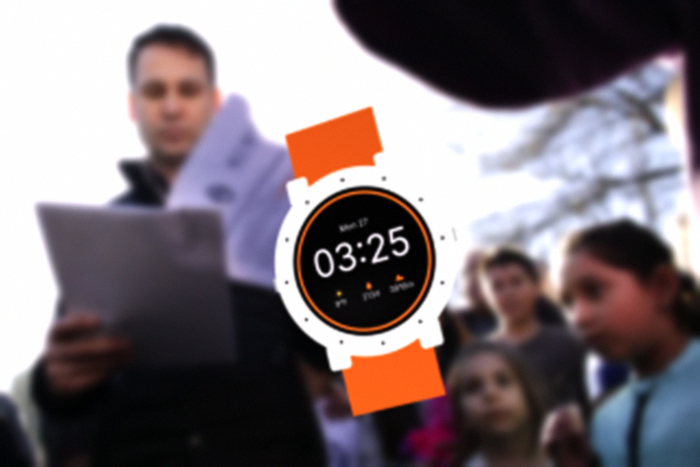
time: 3.25
